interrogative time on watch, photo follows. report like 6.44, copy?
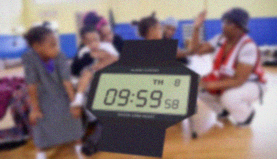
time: 9.59
